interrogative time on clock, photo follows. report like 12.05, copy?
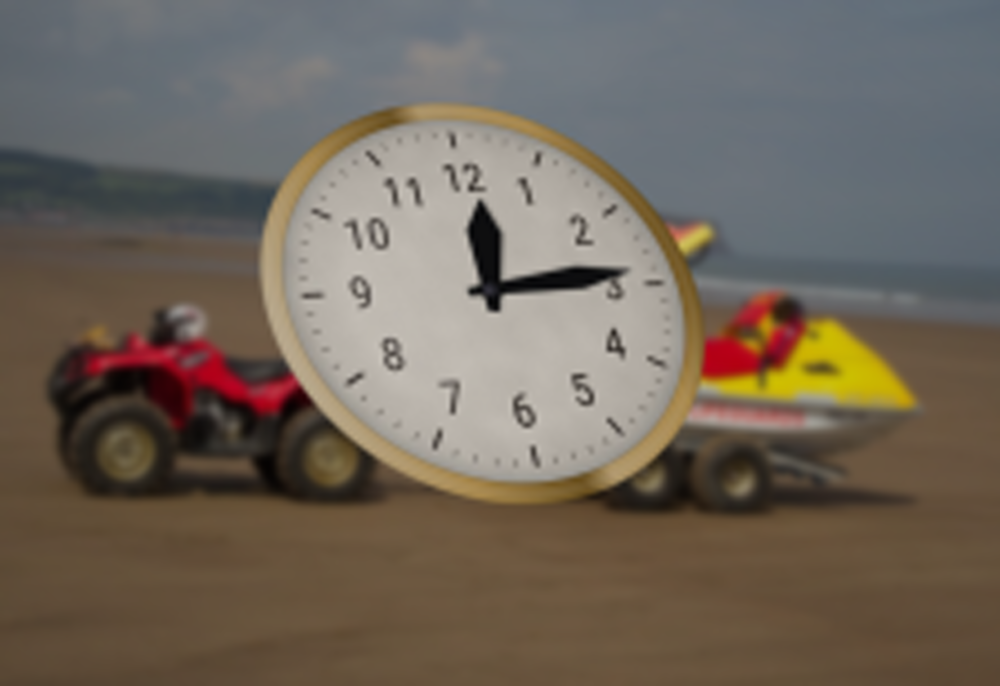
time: 12.14
